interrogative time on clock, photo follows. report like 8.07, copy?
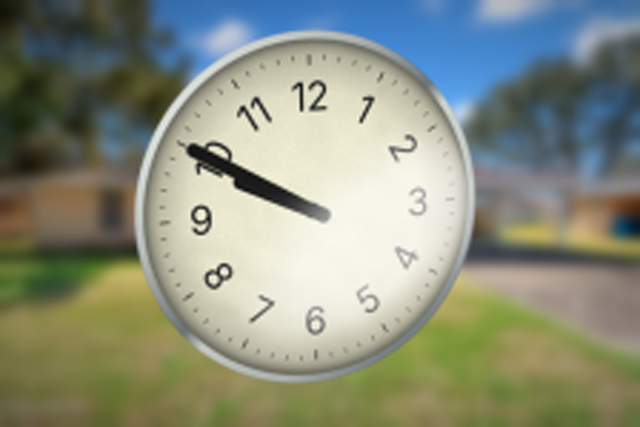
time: 9.50
